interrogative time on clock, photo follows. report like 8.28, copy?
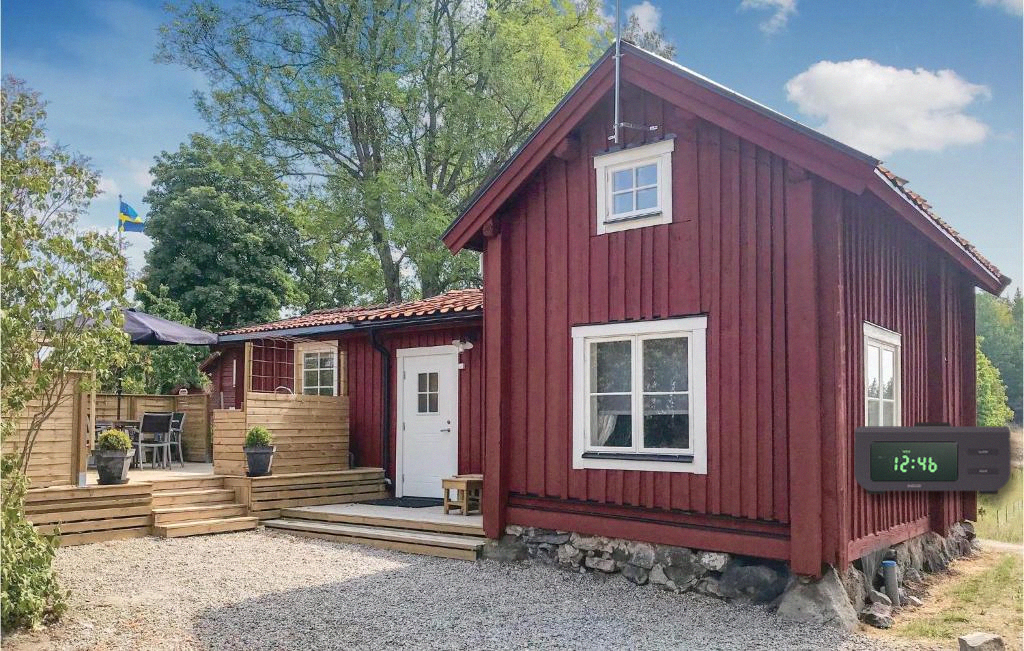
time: 12.46
